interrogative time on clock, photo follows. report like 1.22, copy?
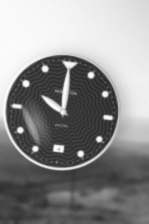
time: 10.00
